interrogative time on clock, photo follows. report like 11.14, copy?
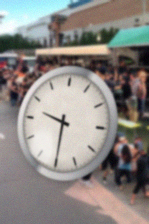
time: 9.30
